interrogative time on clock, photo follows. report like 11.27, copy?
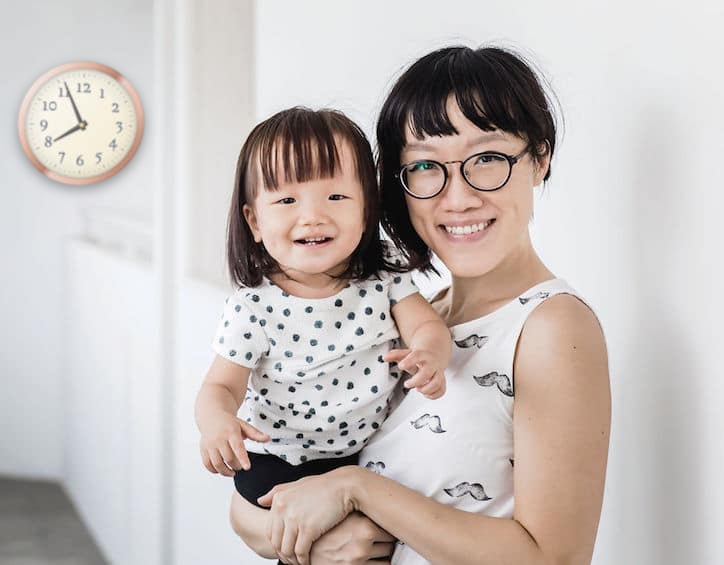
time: 7.56
